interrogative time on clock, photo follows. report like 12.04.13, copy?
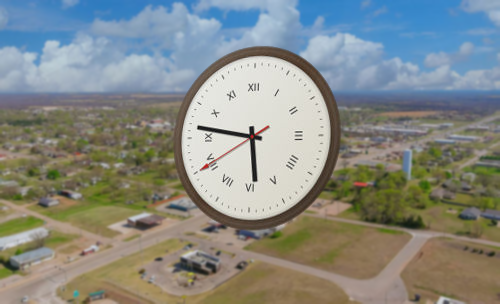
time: 5.46.40
